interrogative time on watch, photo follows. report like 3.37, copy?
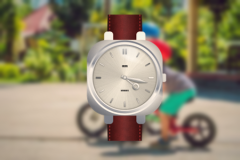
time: 4.17
